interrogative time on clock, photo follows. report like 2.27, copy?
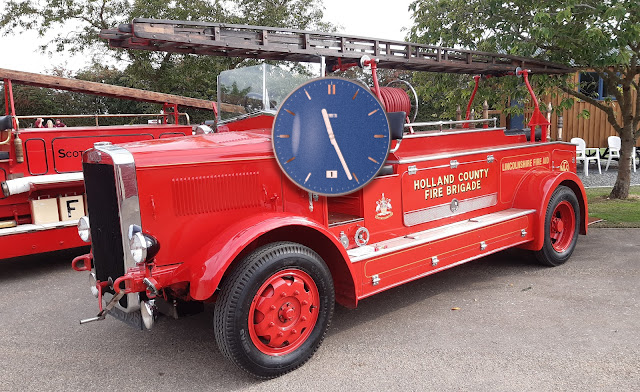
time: 11.26
